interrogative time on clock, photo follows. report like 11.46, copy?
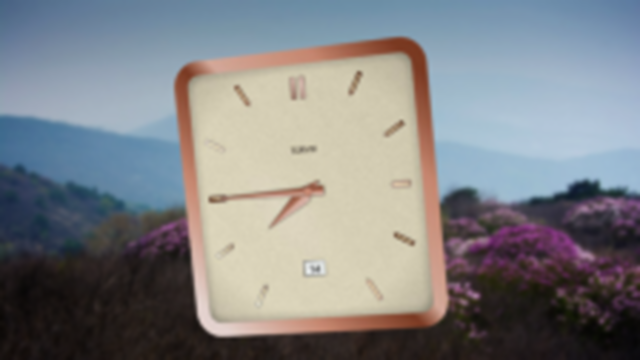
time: 7.45
